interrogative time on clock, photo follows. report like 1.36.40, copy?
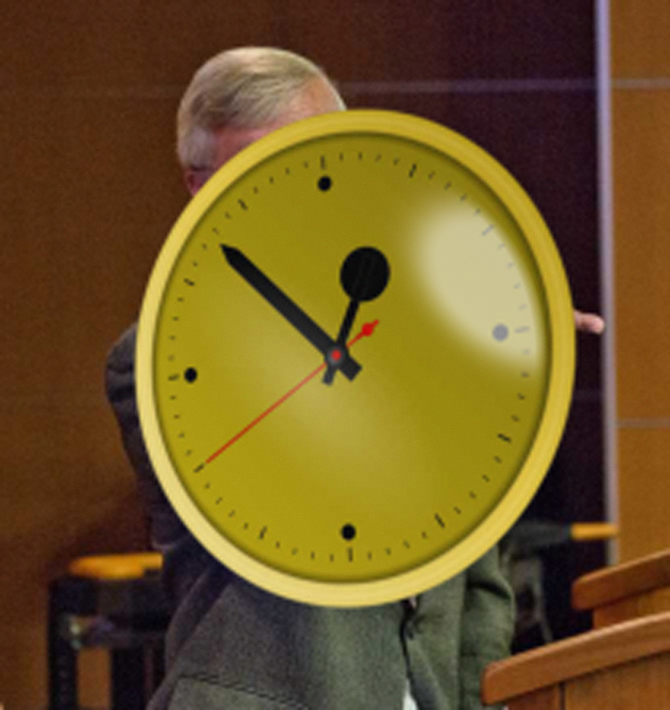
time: 12.52.40
